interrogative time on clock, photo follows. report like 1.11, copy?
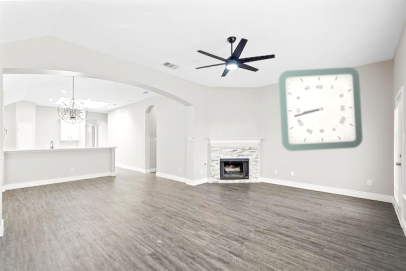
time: 8.43
